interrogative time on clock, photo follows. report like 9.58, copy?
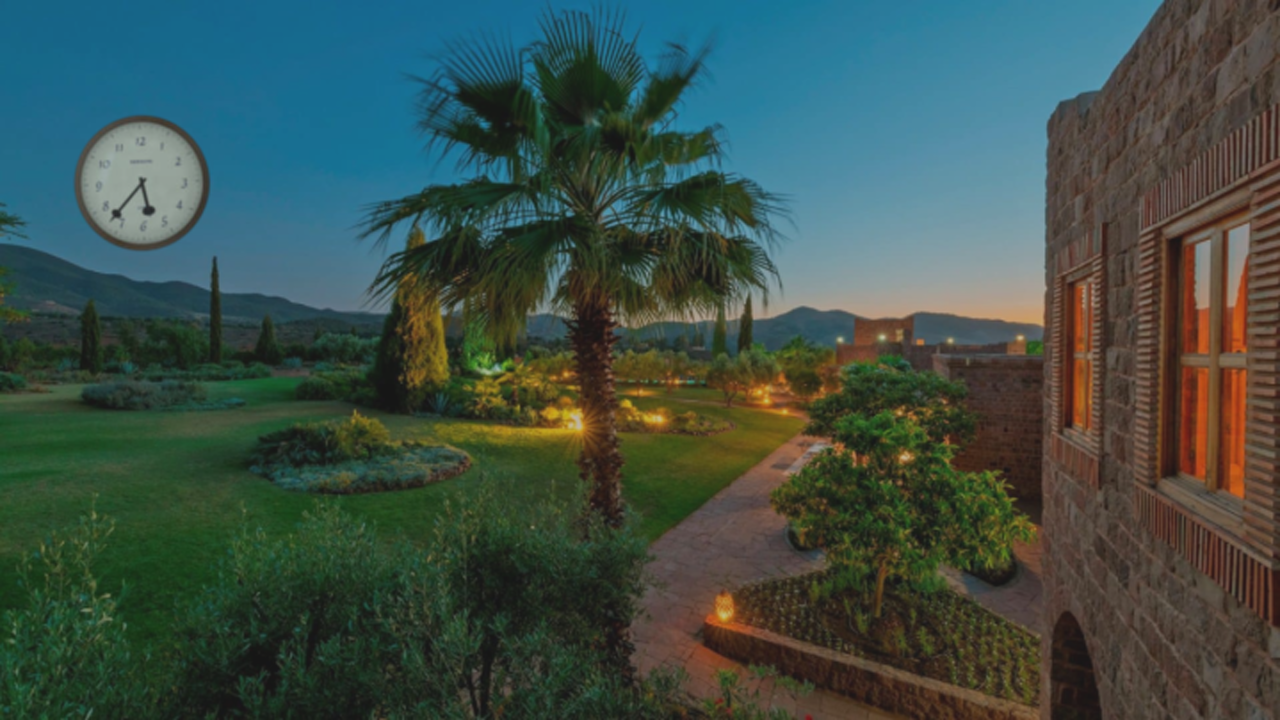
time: 5.37
